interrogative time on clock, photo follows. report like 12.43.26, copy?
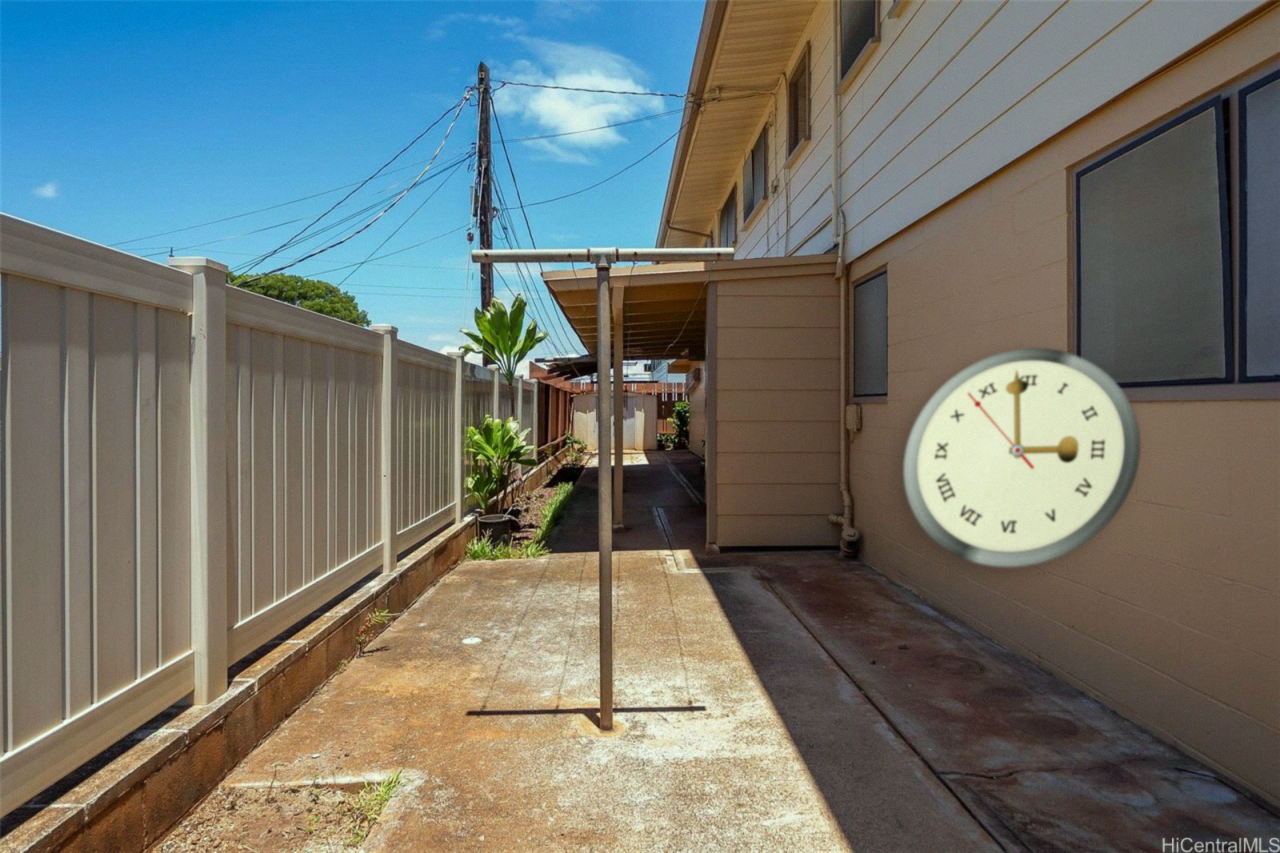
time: 2.58.53
